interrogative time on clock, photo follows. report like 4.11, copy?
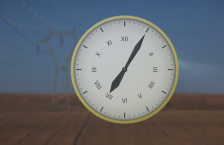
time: 7.05
